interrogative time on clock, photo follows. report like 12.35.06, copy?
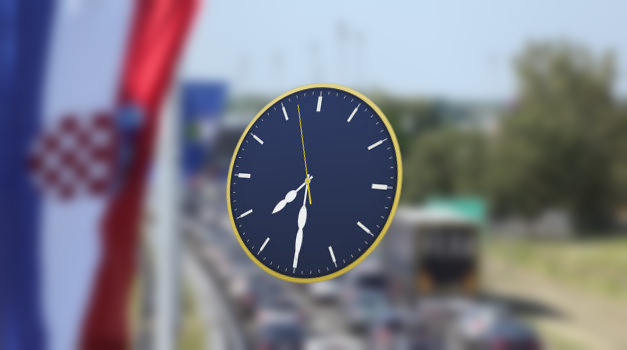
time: 7.29.57
